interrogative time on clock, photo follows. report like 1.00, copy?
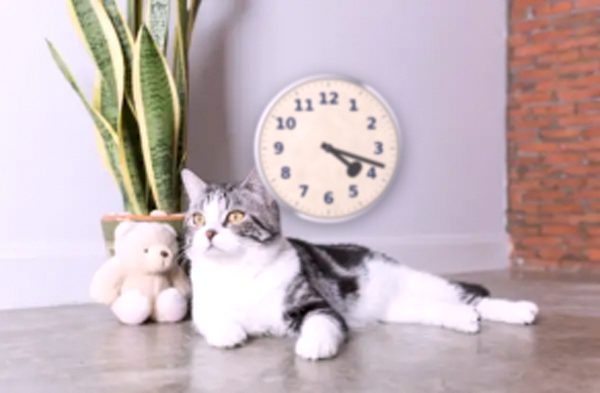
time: 4.18
